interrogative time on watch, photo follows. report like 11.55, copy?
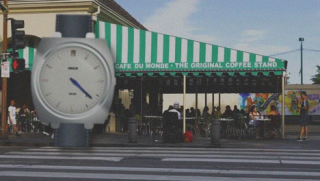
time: 4.22
